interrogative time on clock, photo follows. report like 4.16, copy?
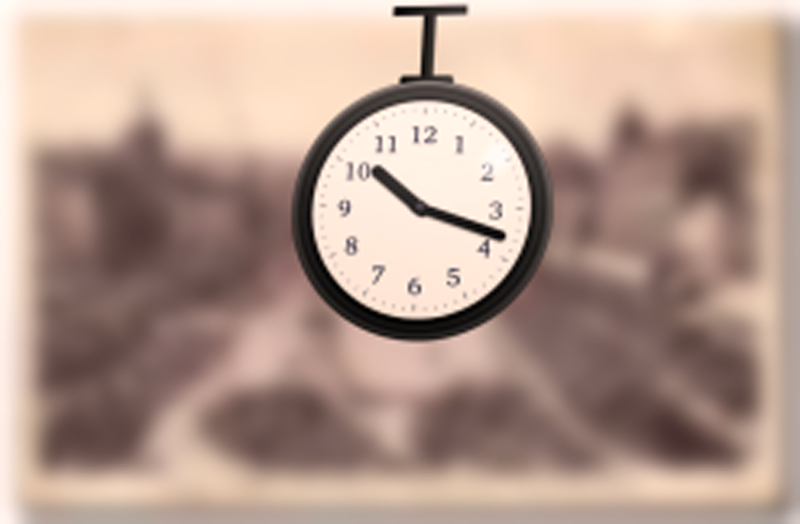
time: 10.18
